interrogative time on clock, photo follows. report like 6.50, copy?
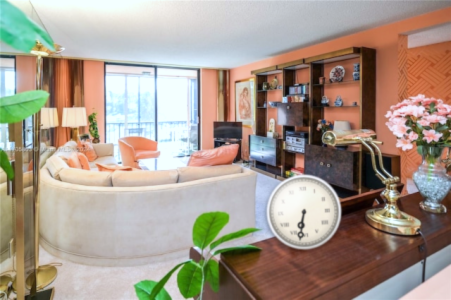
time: 6.32
